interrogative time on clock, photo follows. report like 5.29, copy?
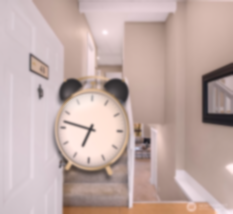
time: 6.47
